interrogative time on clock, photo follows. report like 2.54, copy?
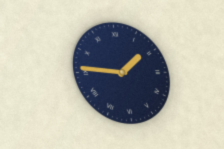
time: 1.46
